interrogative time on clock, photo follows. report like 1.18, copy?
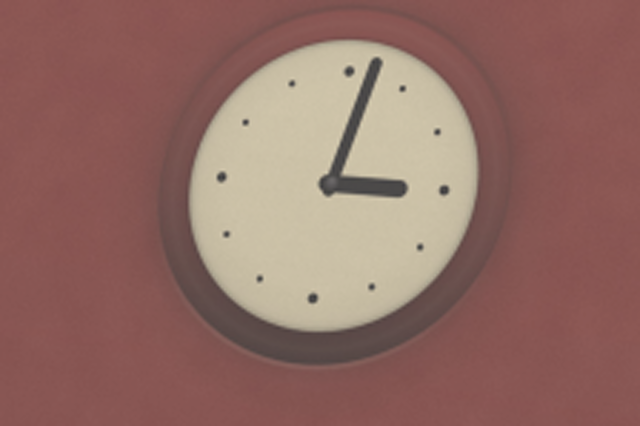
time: 3.02
